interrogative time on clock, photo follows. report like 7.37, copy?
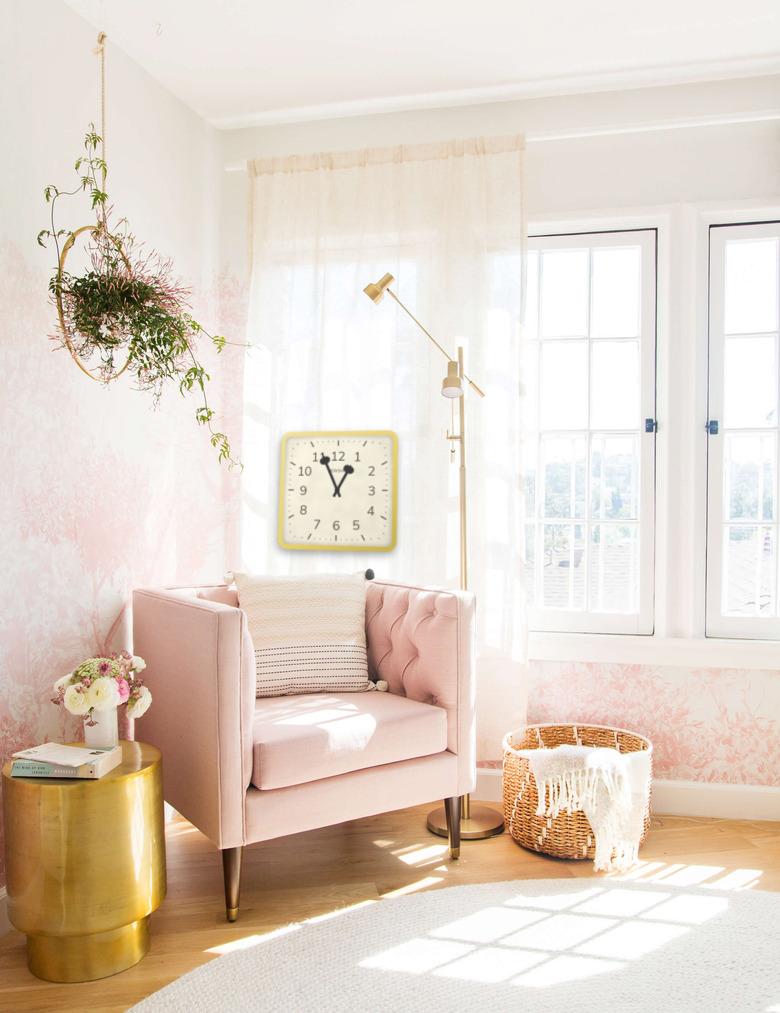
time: 12.56
